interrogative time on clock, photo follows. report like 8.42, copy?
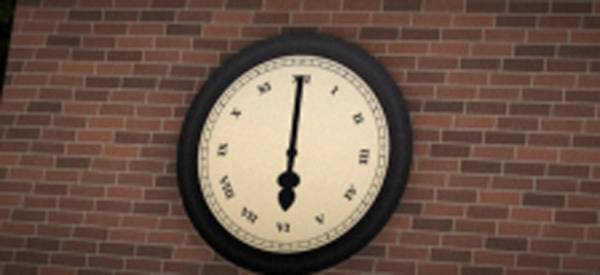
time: 6.00
